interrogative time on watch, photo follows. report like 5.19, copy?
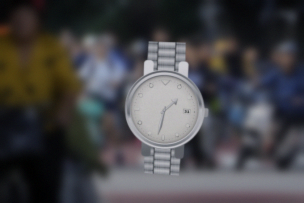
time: 1.32
